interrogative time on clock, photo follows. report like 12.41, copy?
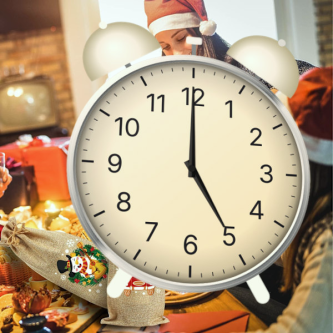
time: 5.00
